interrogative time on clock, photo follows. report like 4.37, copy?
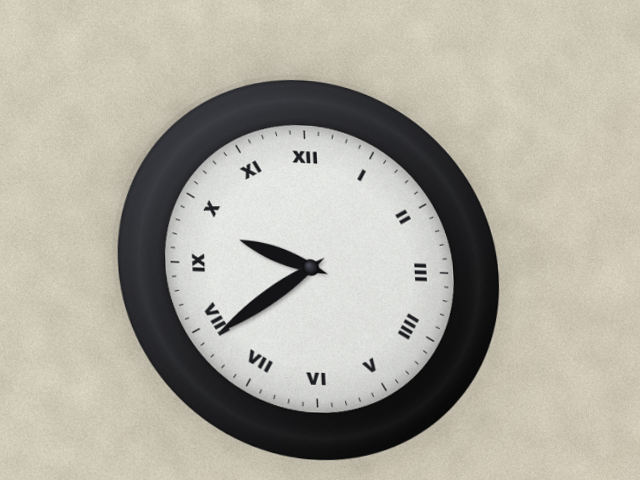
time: 9.39
